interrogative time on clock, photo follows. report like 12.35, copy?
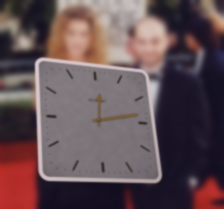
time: 12.13
